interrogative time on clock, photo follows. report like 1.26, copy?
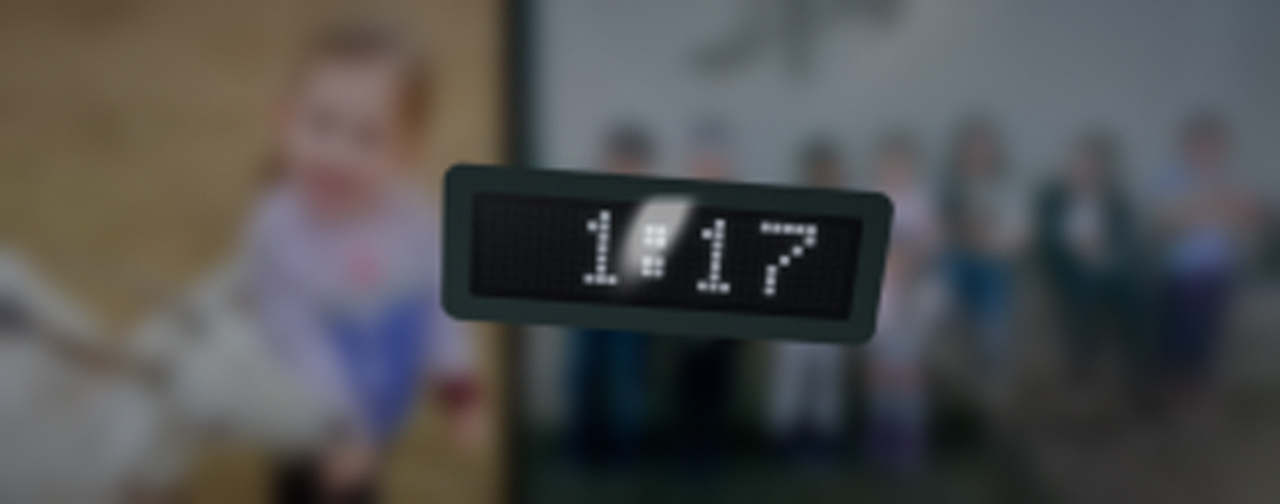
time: 1.17
